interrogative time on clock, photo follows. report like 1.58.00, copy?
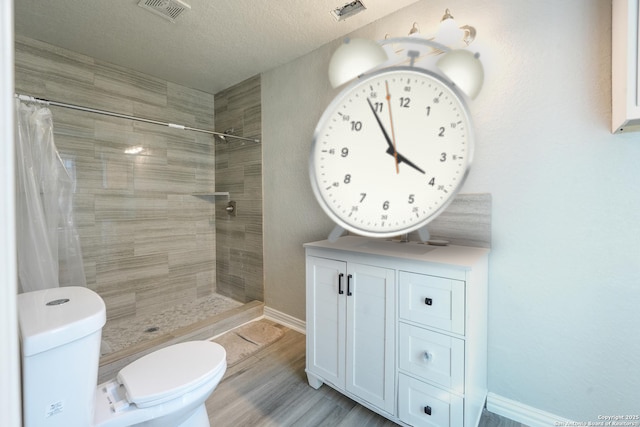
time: 3.53.57
